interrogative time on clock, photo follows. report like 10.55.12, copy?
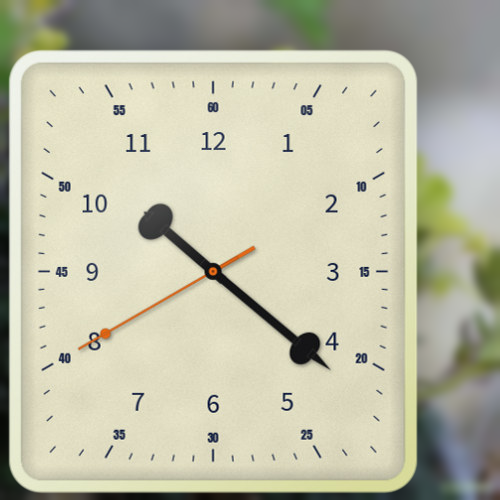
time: 10.21.40
